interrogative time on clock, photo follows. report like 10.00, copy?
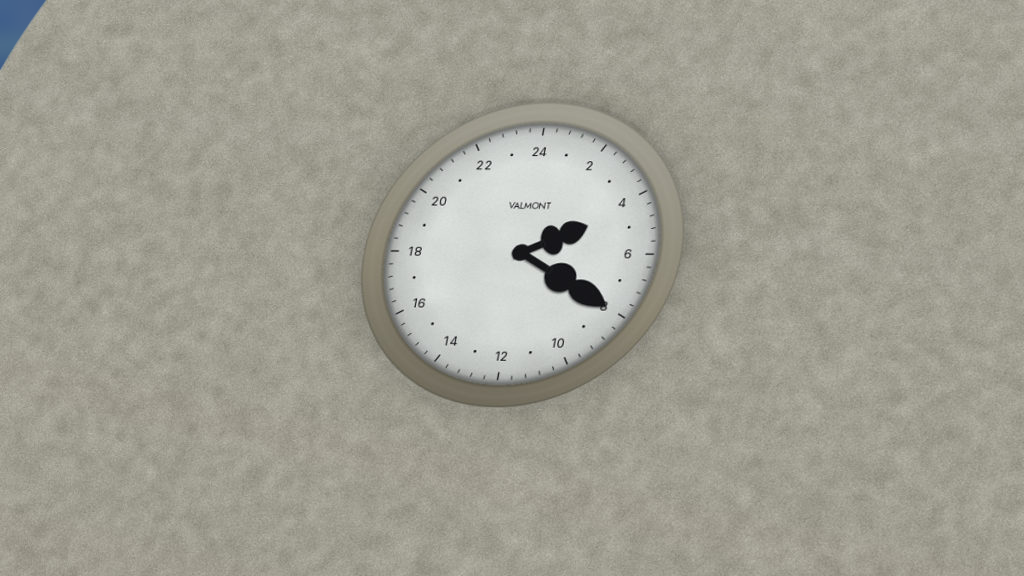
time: 4.20
